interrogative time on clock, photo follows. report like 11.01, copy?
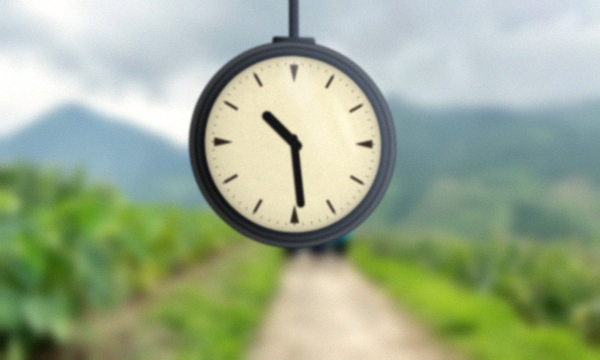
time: 10.29
